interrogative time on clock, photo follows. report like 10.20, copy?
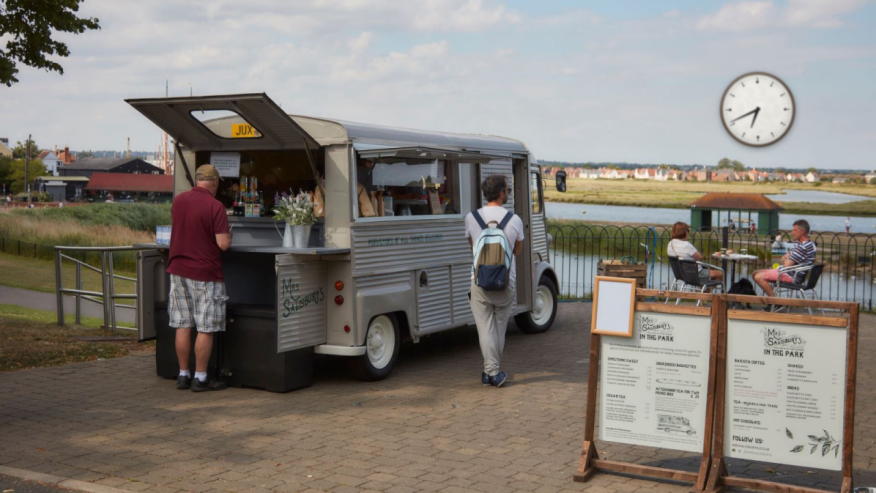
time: 6.41
